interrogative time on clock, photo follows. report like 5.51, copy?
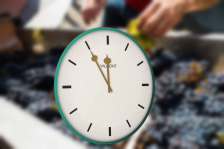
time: 11.55
